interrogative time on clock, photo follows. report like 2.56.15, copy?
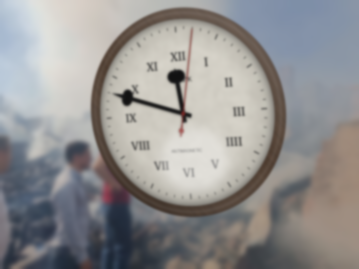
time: 11.48.02
